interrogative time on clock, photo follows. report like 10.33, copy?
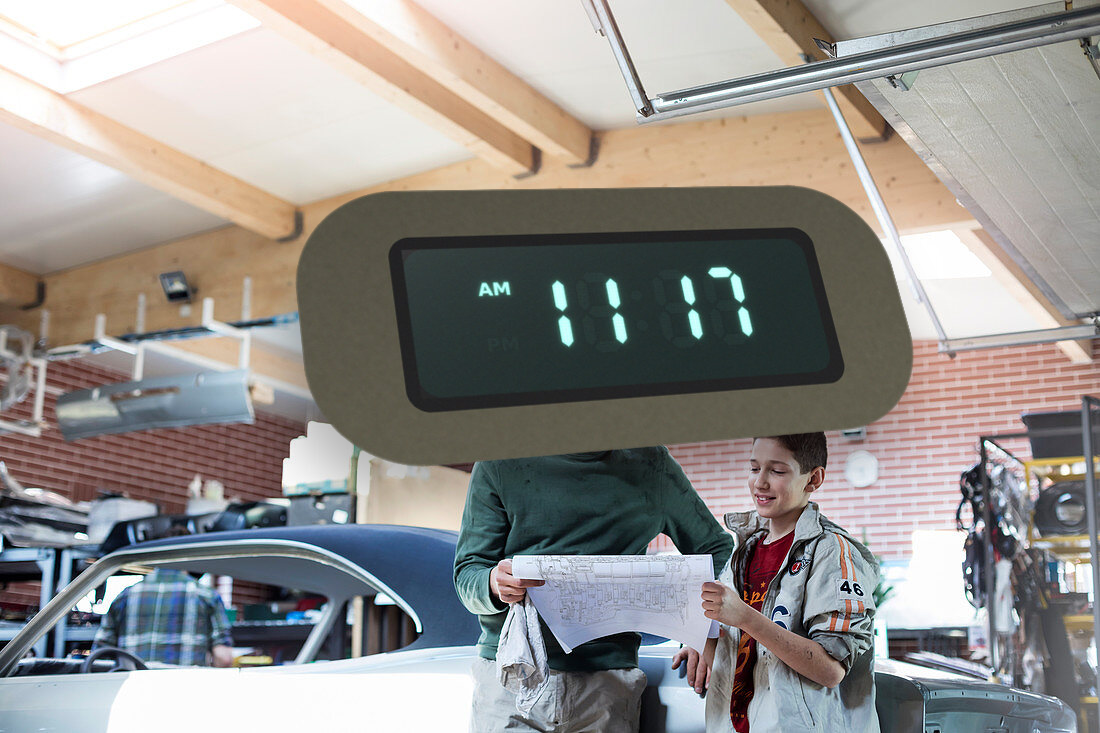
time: 11.17
